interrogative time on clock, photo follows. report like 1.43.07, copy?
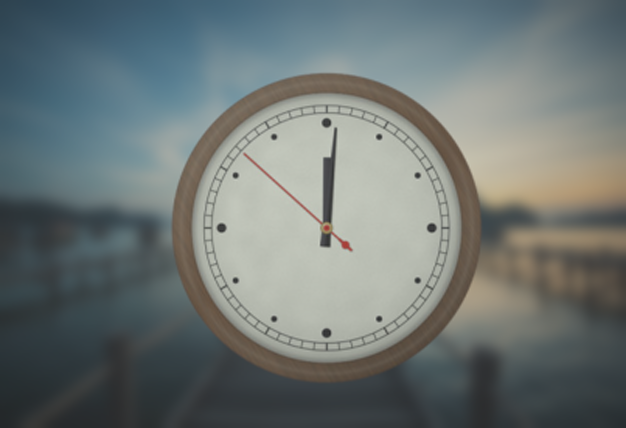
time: 12.00.52
